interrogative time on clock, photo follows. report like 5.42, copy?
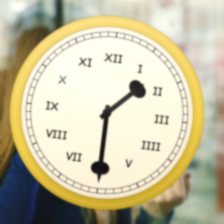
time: 1.30
